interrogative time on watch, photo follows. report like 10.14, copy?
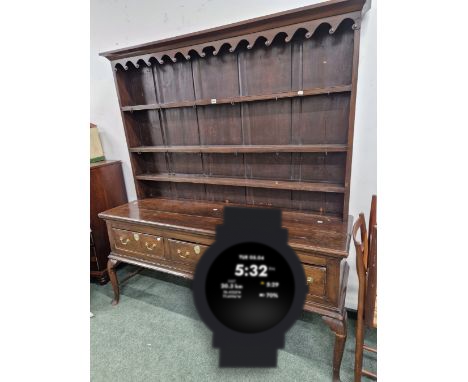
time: 5.32
